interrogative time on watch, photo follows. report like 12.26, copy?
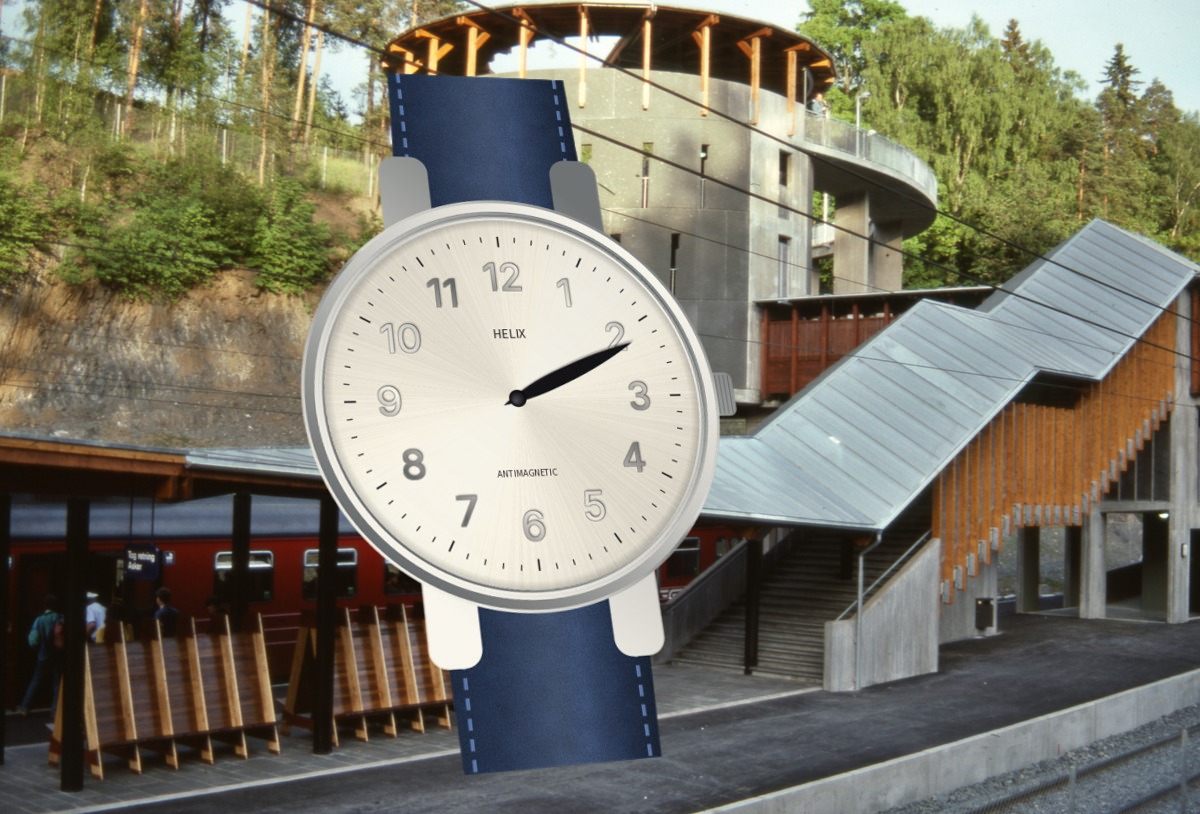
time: 2.11
